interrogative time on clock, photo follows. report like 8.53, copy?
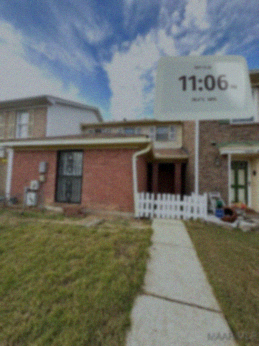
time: 11.06
